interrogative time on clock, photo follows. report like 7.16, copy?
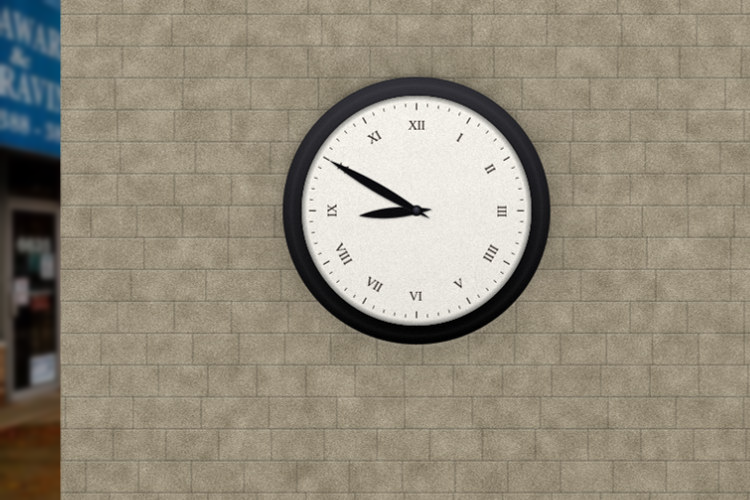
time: 8.50
